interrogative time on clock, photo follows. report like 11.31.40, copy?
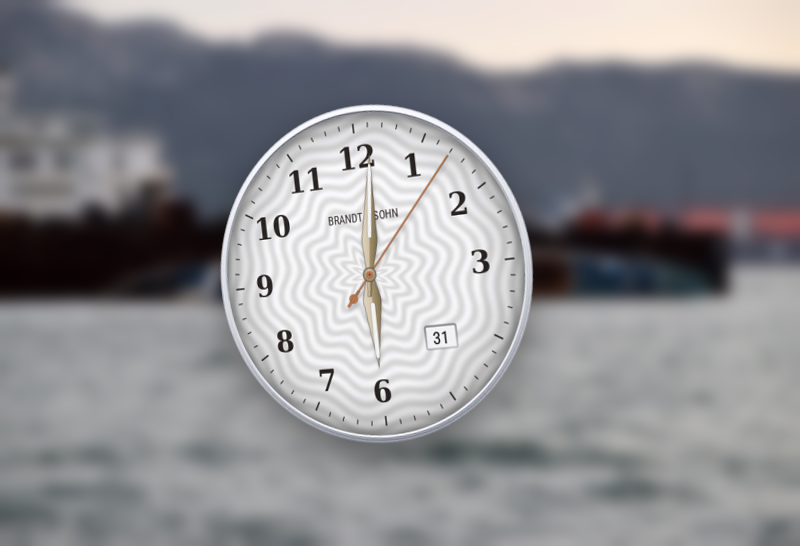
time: 6.01.07
